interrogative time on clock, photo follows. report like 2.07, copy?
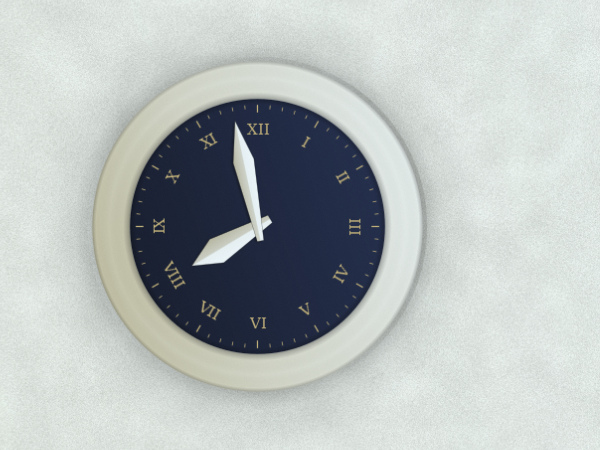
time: 7.58
